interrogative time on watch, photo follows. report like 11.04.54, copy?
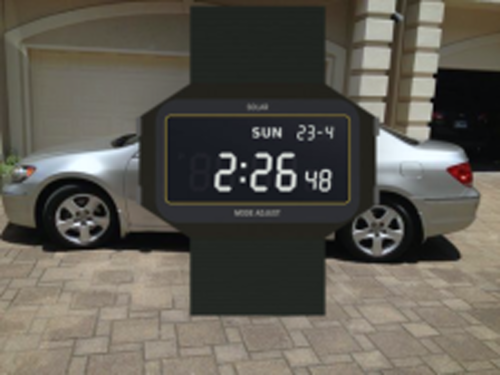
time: 2.26.48
